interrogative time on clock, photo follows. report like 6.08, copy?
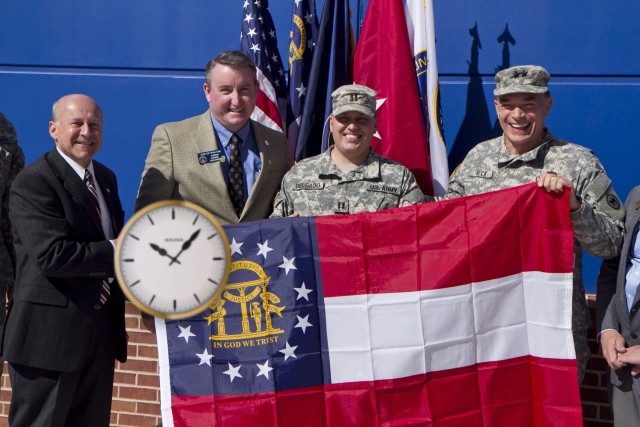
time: 10.07
